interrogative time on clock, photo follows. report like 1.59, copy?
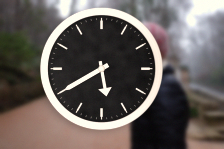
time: 5.40
